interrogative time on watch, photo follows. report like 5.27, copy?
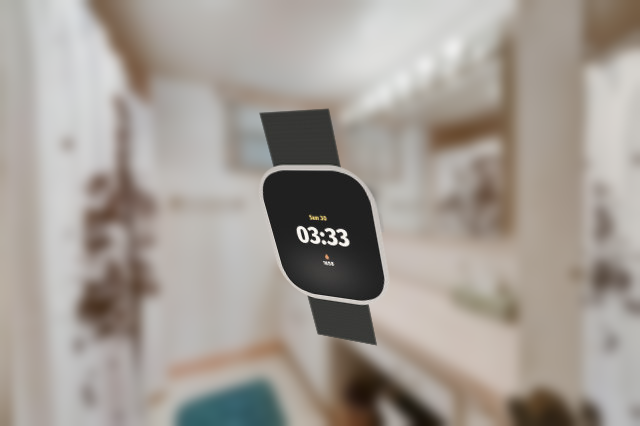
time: 3.33
